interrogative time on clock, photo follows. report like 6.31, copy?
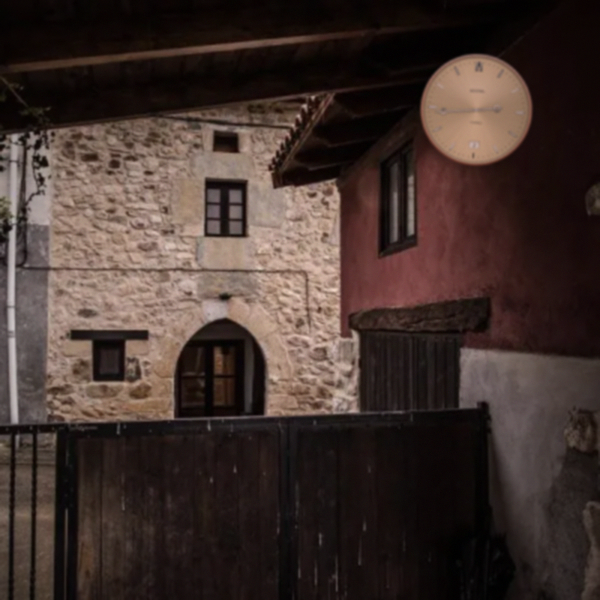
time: 2.44
